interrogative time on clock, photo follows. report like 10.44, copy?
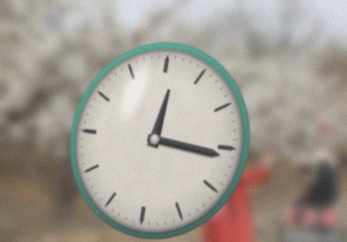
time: 12.16
